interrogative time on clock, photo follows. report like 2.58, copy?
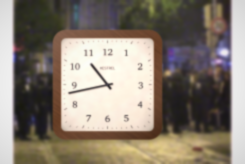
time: 10.43
